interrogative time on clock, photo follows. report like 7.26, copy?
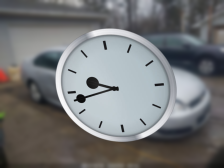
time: 9.43
